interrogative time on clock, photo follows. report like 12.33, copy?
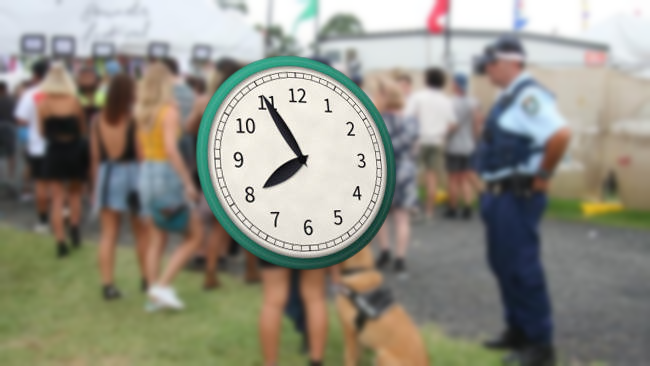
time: 7.55
